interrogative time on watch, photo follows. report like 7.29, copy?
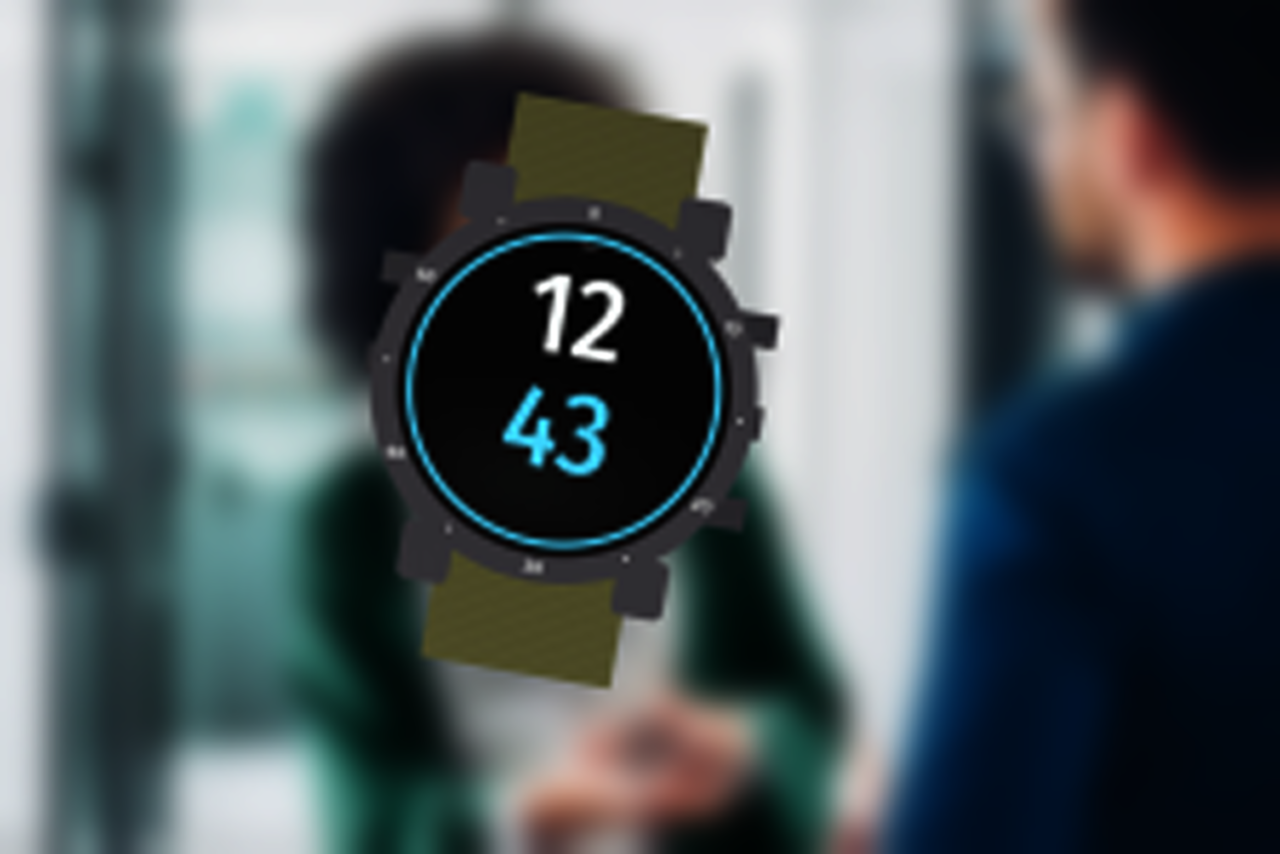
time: 12.43
